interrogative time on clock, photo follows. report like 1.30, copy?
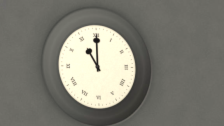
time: 11.00
